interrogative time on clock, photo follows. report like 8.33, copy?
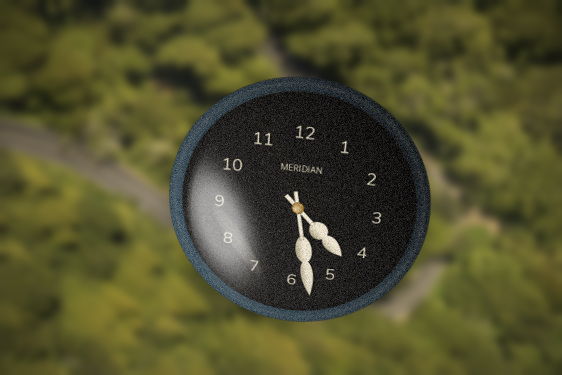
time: 4.28
